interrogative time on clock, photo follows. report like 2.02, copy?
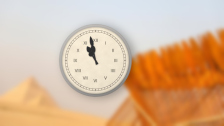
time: 10.58
